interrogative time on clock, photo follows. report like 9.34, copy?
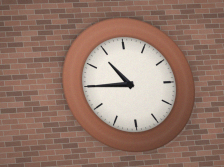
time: 10.45
